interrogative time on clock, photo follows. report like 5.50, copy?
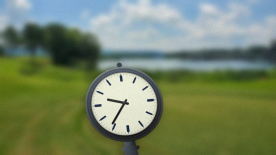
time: 9.36
